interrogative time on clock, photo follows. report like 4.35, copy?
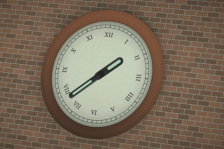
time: 1.38
